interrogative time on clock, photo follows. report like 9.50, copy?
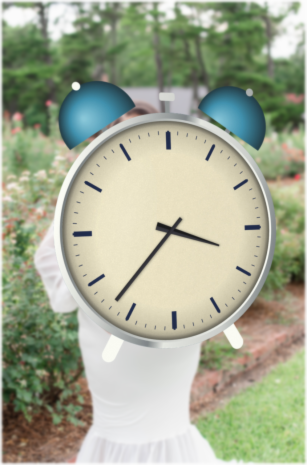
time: 3.37
